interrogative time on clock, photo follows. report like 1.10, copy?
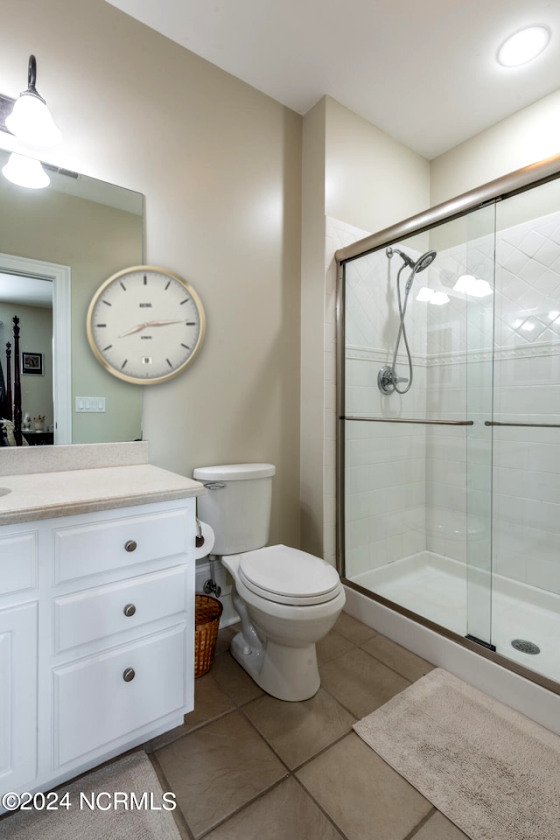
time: 8.14
